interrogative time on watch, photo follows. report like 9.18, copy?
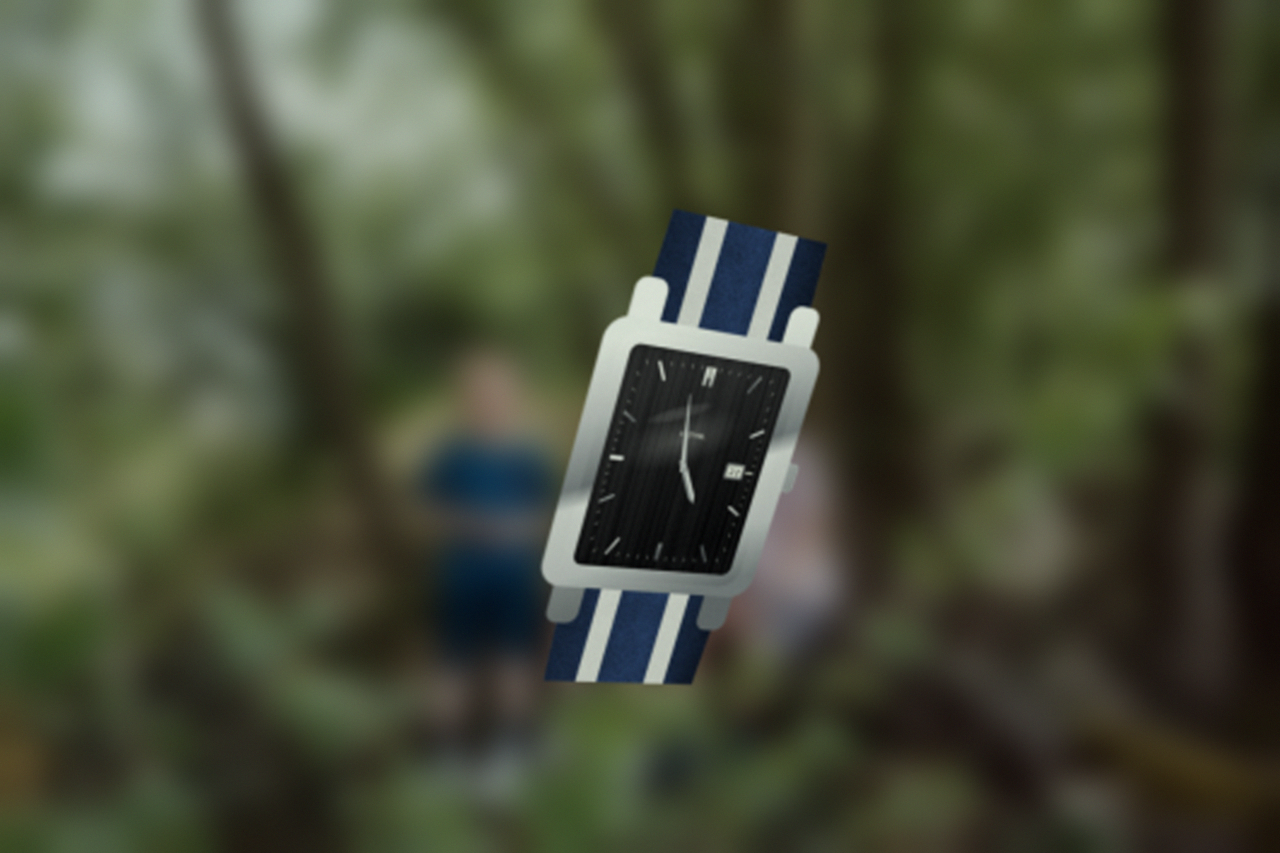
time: 4.58
